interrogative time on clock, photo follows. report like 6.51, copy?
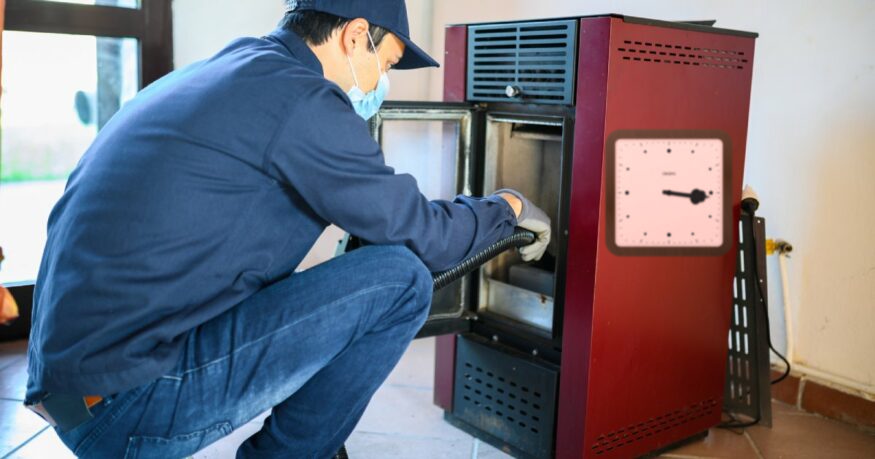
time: 3.16
